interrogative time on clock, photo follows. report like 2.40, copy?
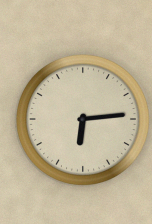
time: 6.14
